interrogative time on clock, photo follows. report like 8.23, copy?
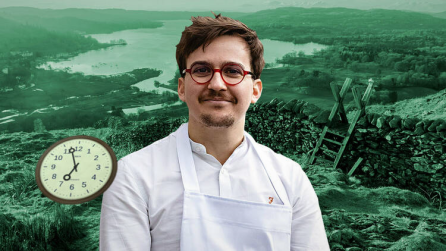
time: 6.57
